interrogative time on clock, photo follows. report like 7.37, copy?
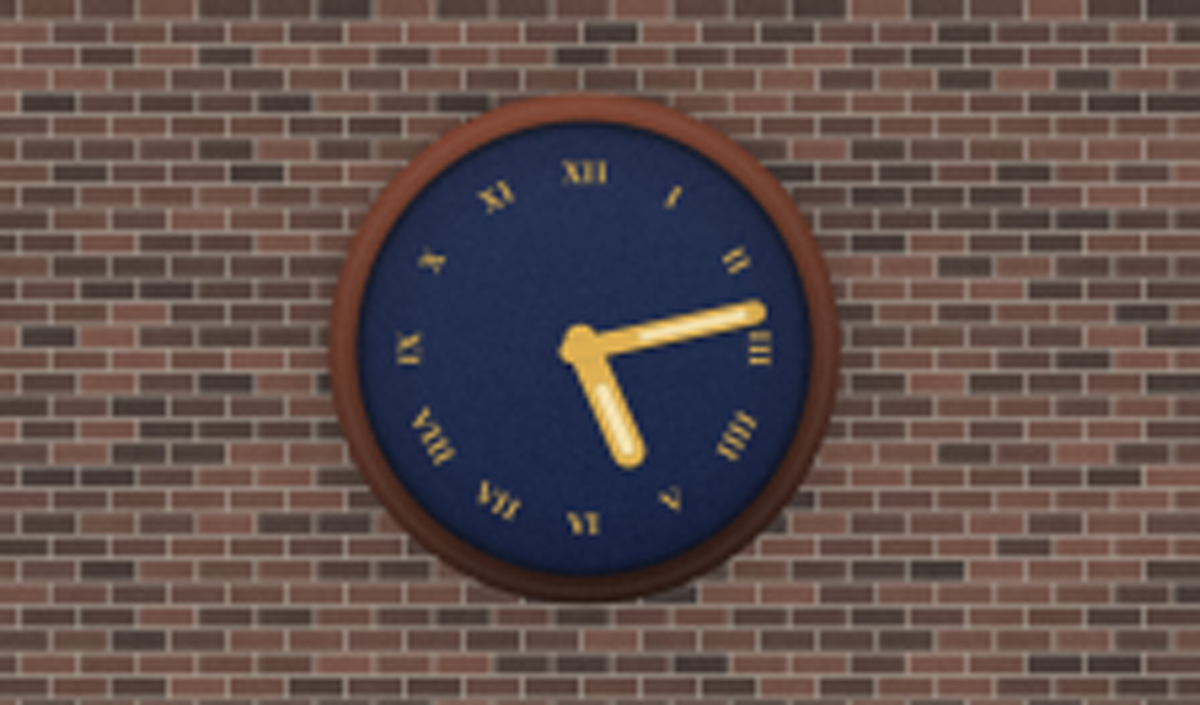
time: 5.13
